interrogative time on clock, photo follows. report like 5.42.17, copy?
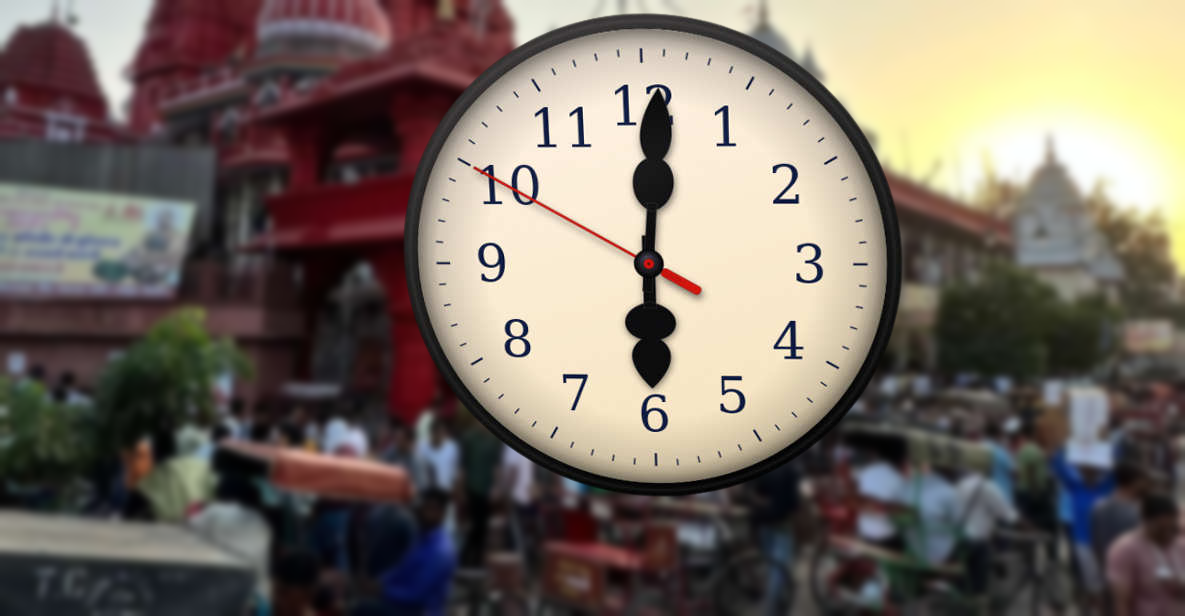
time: 6.00.50
